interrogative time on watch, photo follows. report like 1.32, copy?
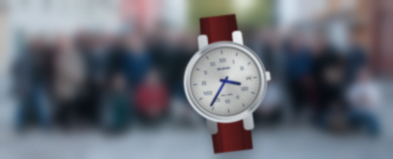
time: 3.36
